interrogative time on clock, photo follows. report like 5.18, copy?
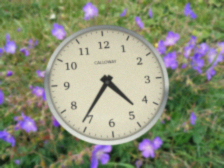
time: 4.36
